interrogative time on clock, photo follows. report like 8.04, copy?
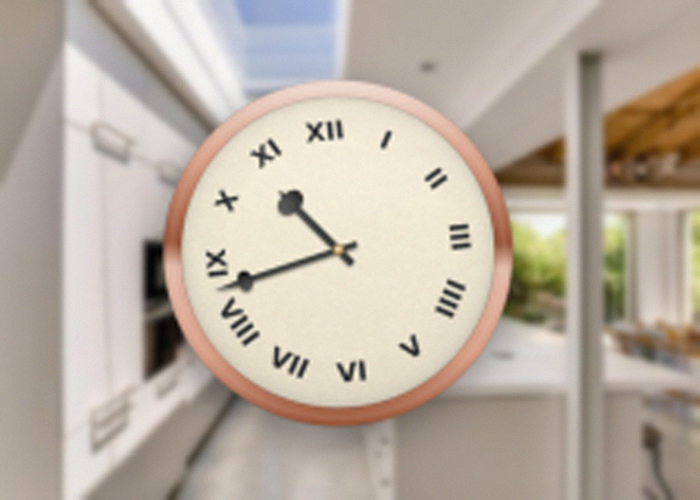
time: 10.43
